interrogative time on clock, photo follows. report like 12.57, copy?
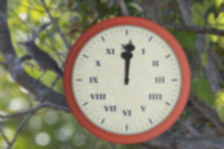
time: 12.01
